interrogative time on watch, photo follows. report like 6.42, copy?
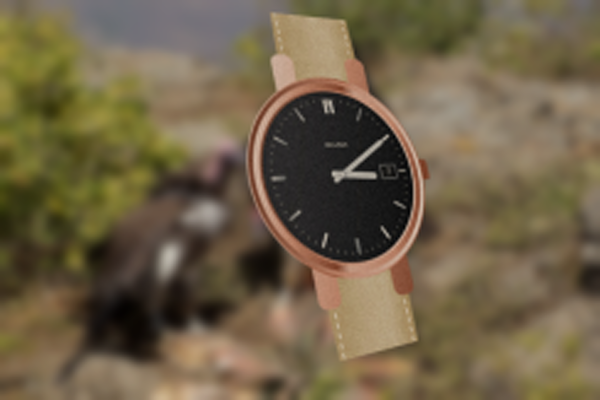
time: 3.10
